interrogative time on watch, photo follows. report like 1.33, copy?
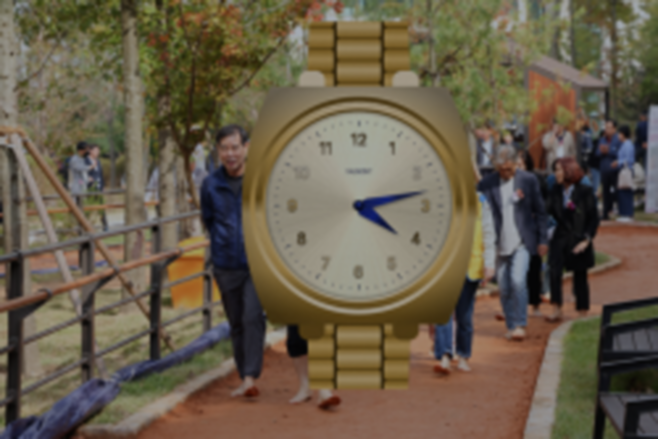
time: 4.13
